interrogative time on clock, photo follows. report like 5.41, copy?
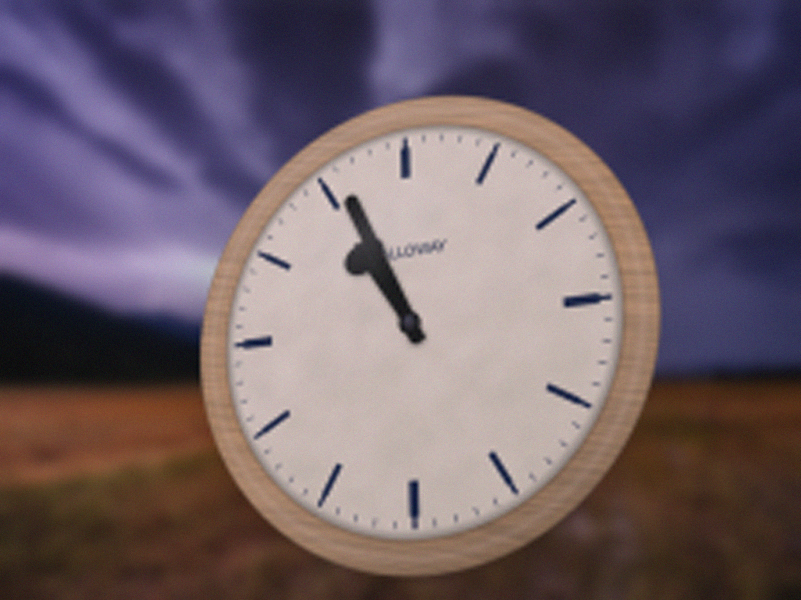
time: 10.56
